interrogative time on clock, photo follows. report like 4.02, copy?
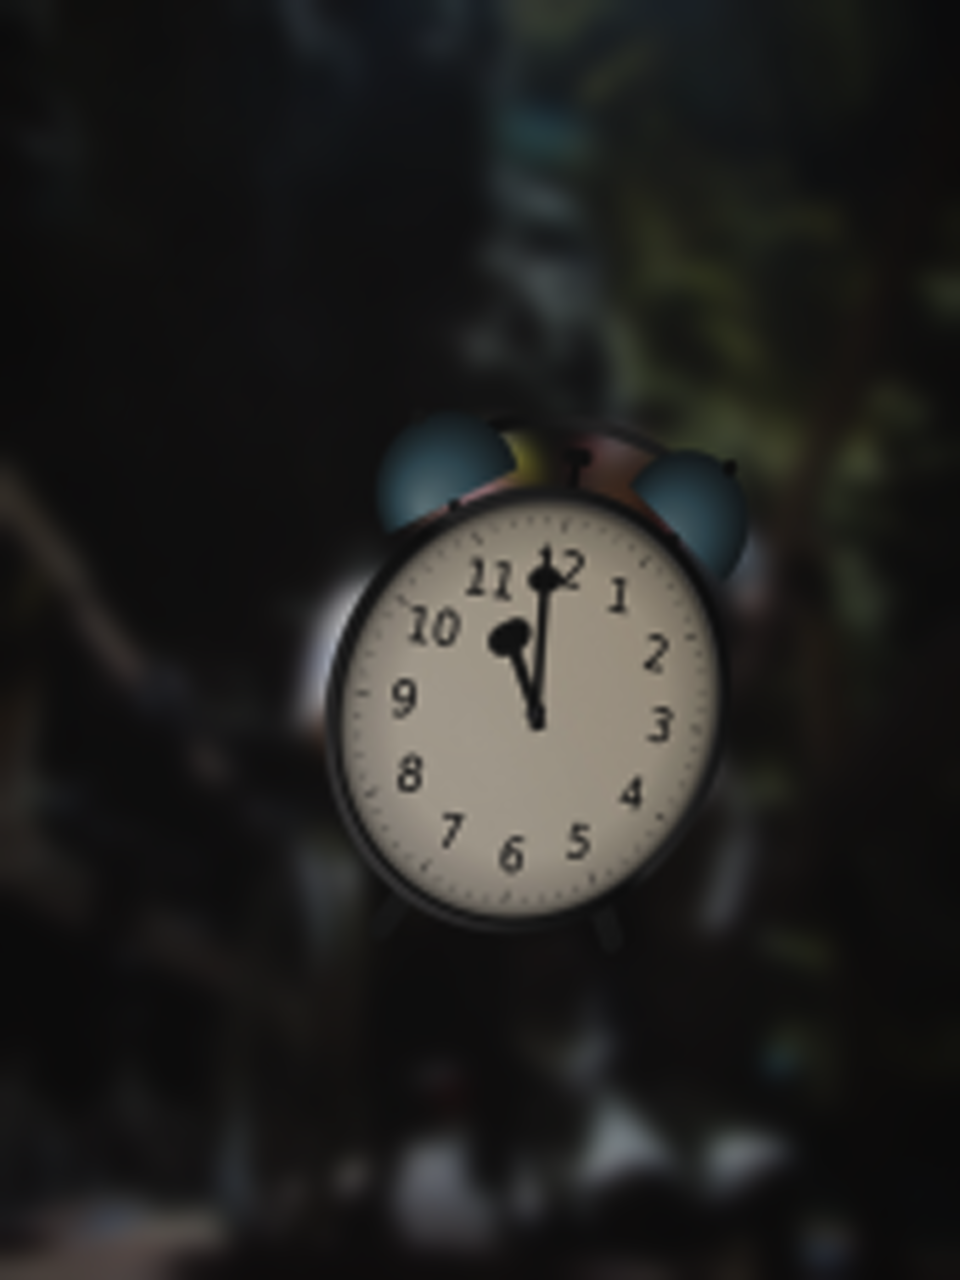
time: 10.59
